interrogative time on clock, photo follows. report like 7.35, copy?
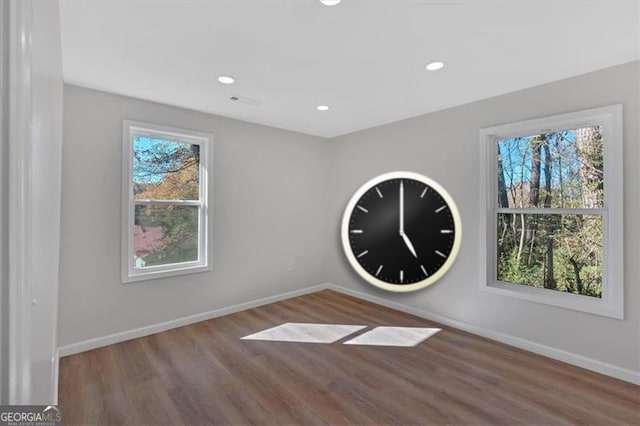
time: 5.00
